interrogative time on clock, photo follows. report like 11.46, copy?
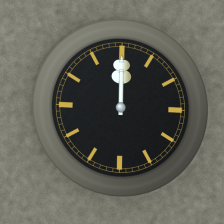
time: 12.00
